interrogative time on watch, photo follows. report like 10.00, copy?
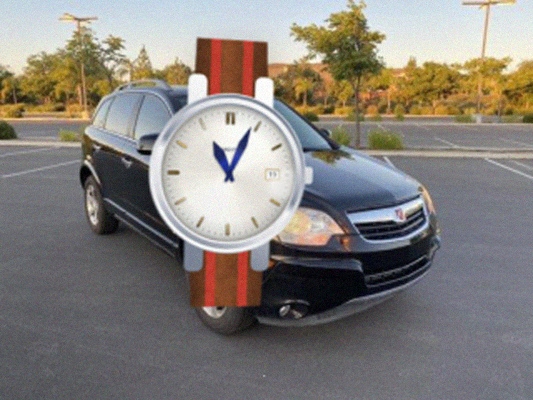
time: 11.04
